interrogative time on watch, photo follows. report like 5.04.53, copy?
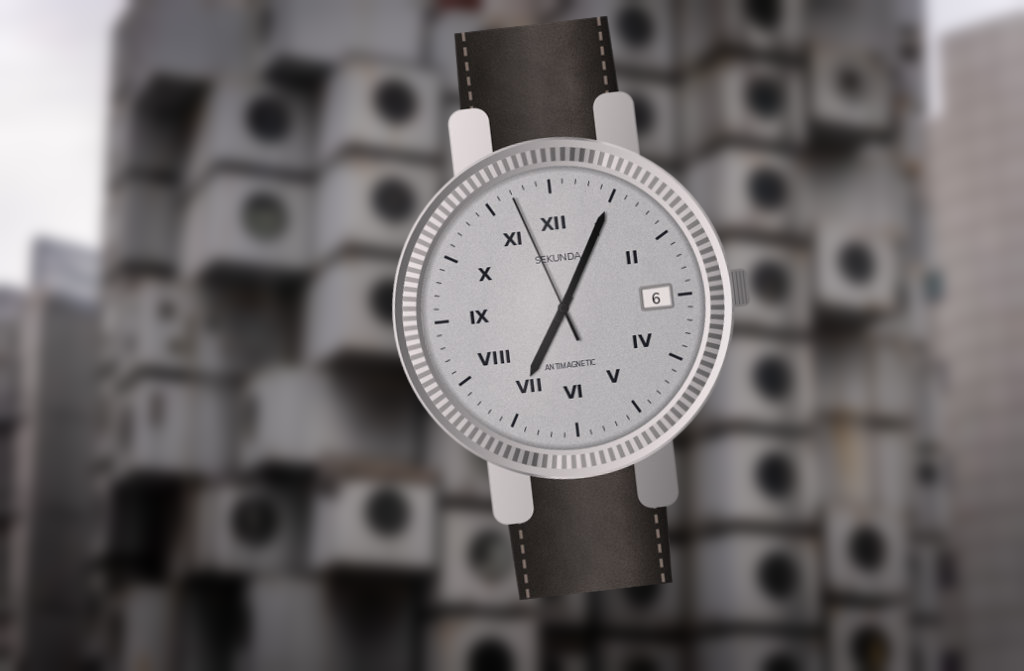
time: 7.04.57
